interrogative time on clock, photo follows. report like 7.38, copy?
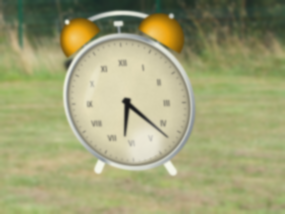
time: 6.22
